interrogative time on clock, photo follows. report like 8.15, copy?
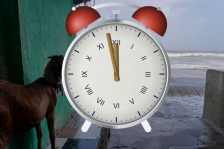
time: 11.58
